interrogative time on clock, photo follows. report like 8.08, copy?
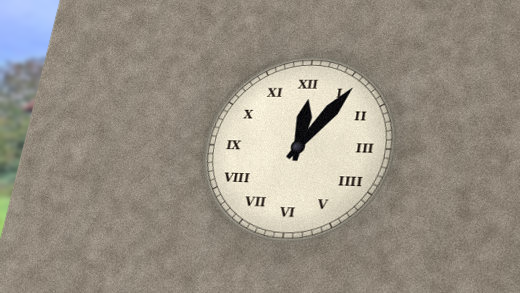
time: 12.06
